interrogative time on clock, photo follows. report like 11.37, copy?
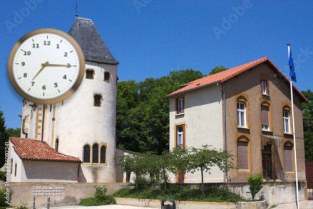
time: 7.15
